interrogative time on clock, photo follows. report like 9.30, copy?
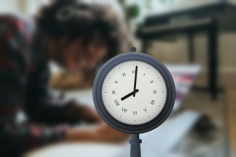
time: 8.01
